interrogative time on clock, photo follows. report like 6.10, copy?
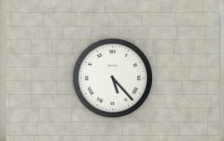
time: 5.23
